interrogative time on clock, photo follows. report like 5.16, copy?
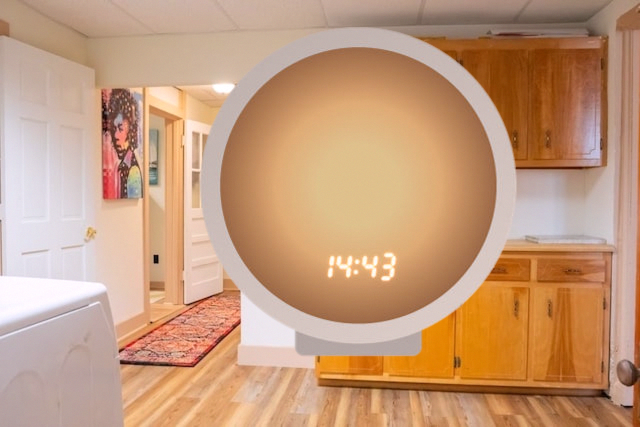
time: 14.43
